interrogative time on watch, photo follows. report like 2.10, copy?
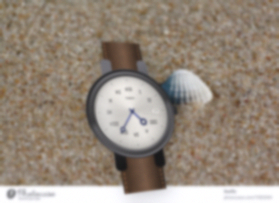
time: 4.36
